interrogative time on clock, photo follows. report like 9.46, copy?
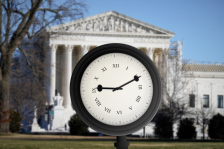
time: 9.11
